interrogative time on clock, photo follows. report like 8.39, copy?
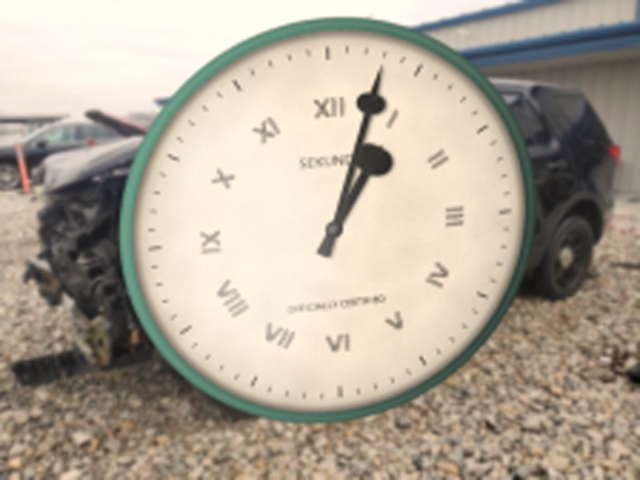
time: 1.03
